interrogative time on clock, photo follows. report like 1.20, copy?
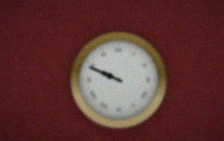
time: 9.49
